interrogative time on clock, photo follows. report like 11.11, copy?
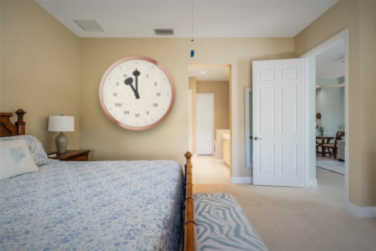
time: 11.00
